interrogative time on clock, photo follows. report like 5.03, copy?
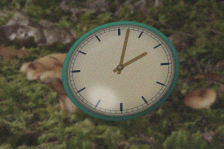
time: 2.02
